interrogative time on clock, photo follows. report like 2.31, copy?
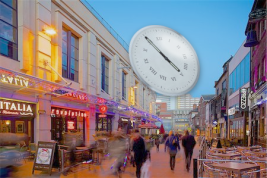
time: 4.55
